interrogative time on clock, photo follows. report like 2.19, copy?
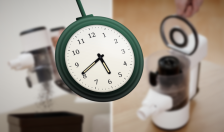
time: 5.41
